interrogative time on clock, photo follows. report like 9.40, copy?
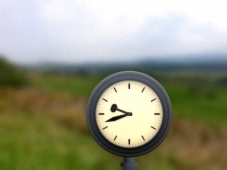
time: 9.42
